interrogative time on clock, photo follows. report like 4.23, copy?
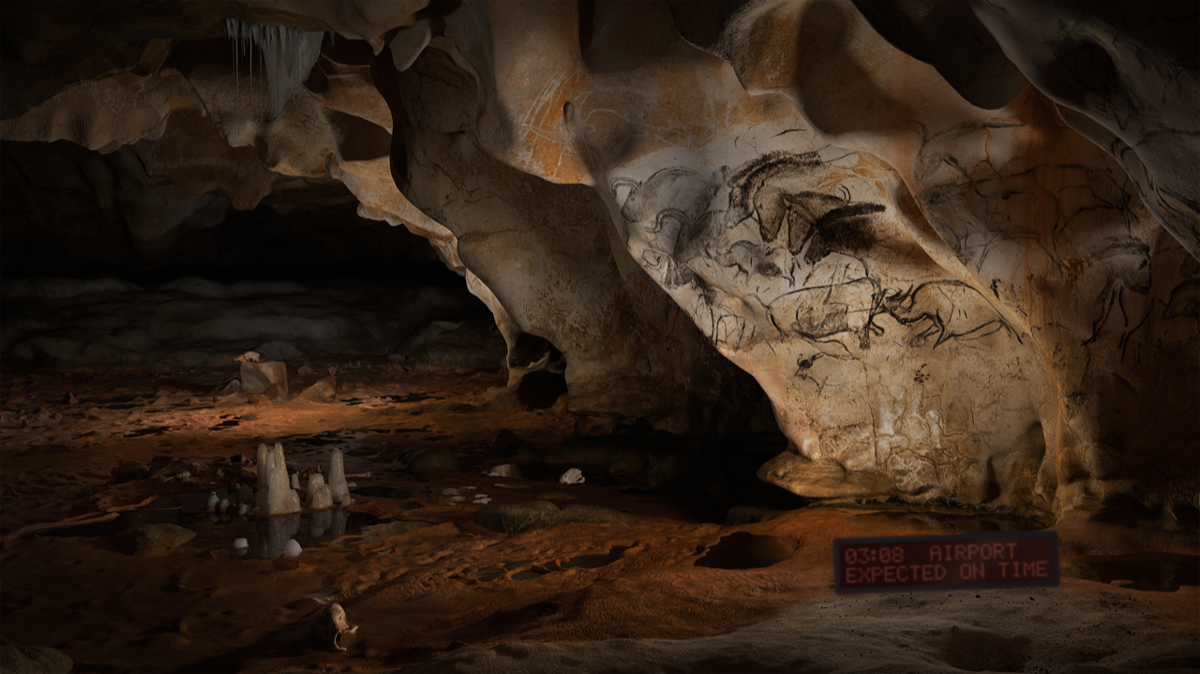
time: 3.08
